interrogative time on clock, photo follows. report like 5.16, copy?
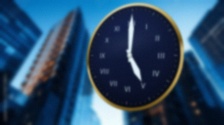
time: 5.00
